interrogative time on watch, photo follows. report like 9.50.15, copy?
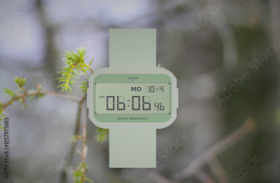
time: 6.06.46
